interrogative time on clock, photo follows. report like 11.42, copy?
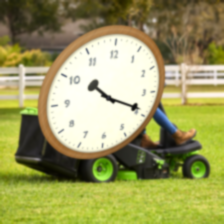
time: 10.19
